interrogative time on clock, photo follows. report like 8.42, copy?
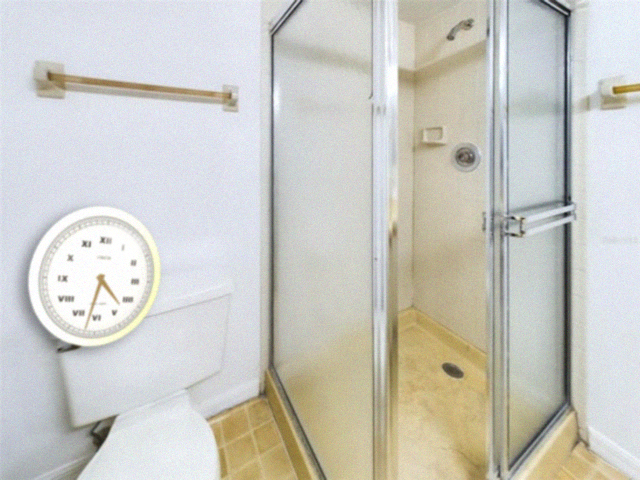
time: 4.32
